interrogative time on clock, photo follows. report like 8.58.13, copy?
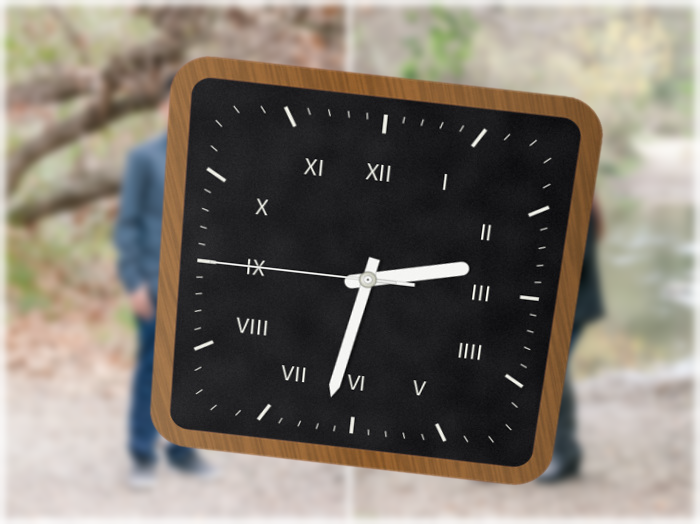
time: 2.31.45
